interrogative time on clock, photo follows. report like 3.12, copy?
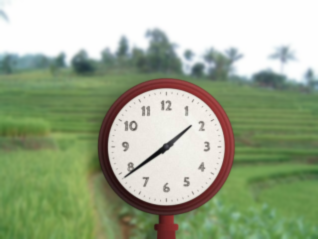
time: 1.39
